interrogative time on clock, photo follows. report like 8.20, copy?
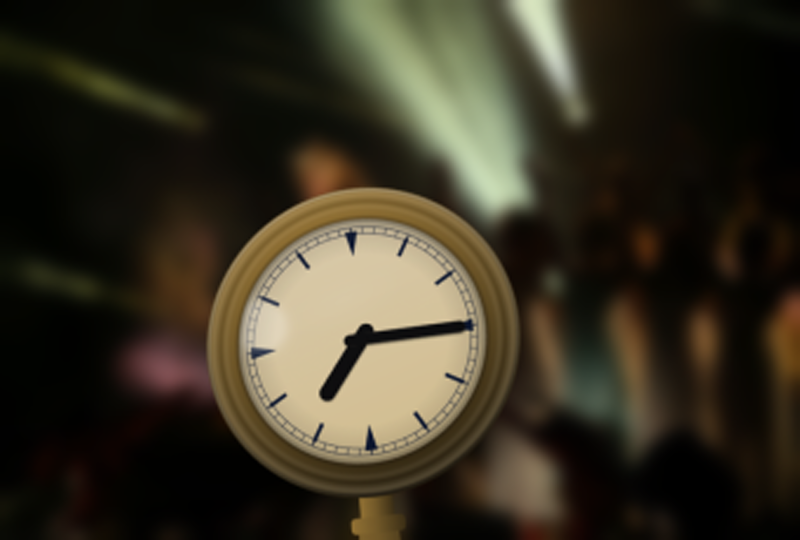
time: 7.15
